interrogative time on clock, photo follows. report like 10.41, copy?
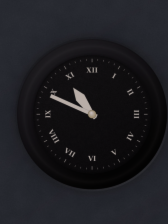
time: 10.49
